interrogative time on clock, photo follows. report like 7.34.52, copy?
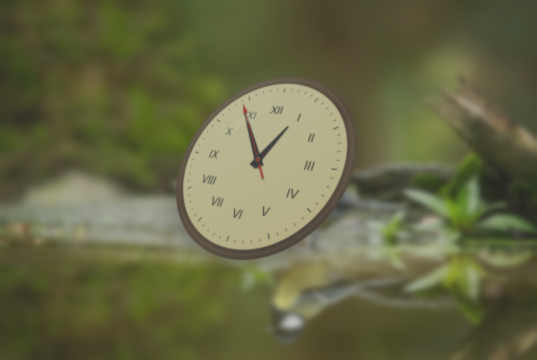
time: 12.53.54
